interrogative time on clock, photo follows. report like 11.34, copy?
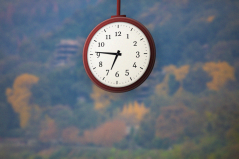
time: 6.46
